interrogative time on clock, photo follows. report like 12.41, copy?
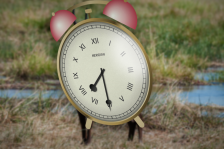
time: 7.30
